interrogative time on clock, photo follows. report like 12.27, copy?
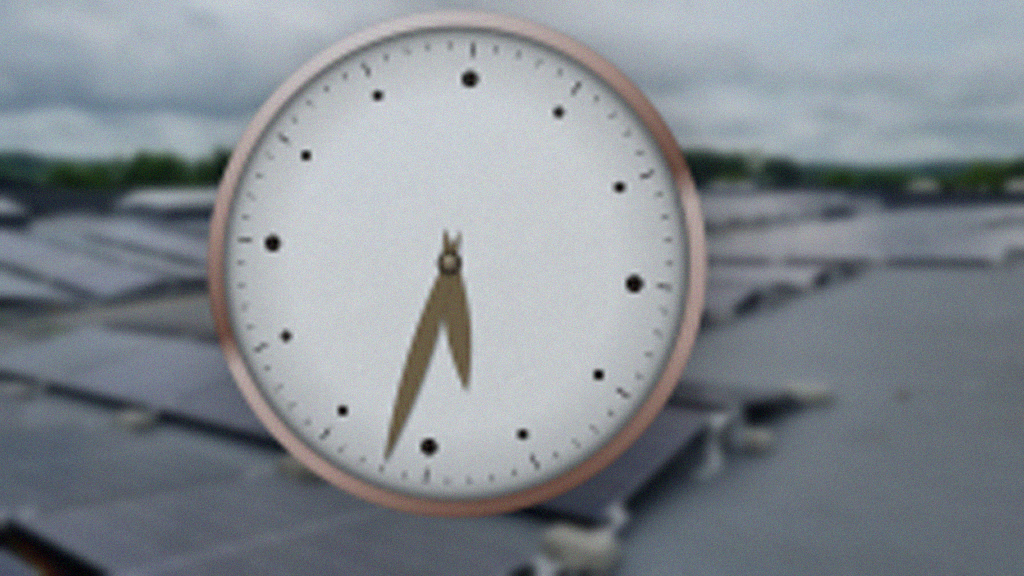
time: 5.32
